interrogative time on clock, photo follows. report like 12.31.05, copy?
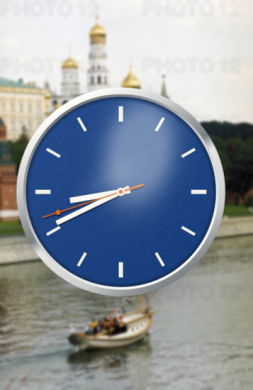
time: 8.40.42
